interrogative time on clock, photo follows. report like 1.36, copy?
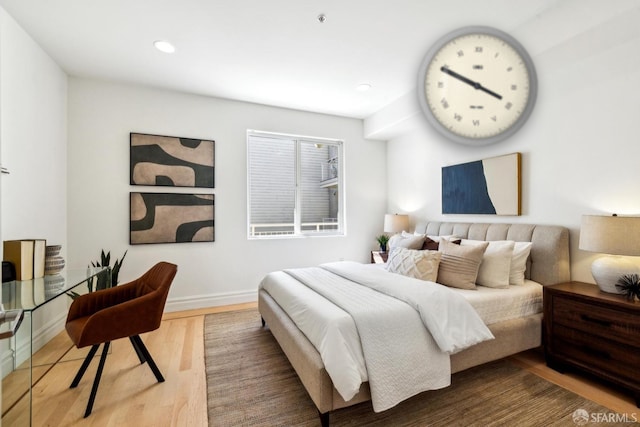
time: 3.49
